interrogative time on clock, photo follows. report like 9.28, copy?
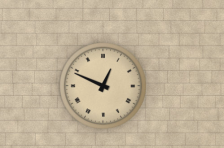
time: 12.49
